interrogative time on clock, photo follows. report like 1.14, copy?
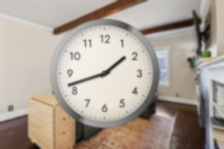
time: 1.42
